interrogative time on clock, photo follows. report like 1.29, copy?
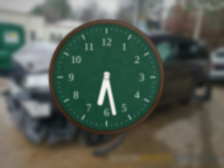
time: 6.28
